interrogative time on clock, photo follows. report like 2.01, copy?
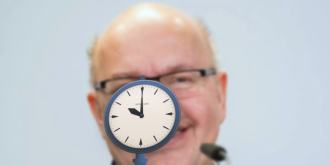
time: 10.00
